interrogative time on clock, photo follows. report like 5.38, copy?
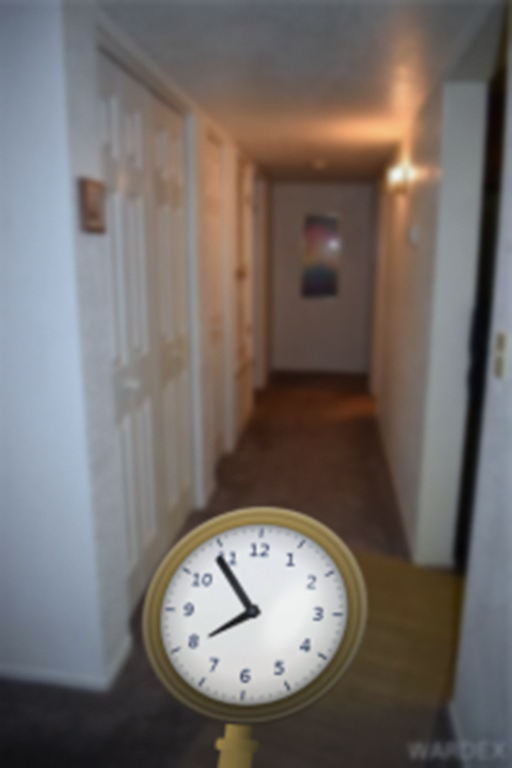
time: 7.54
